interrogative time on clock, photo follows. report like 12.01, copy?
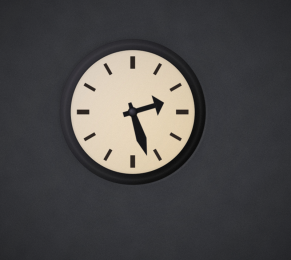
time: 2.27
